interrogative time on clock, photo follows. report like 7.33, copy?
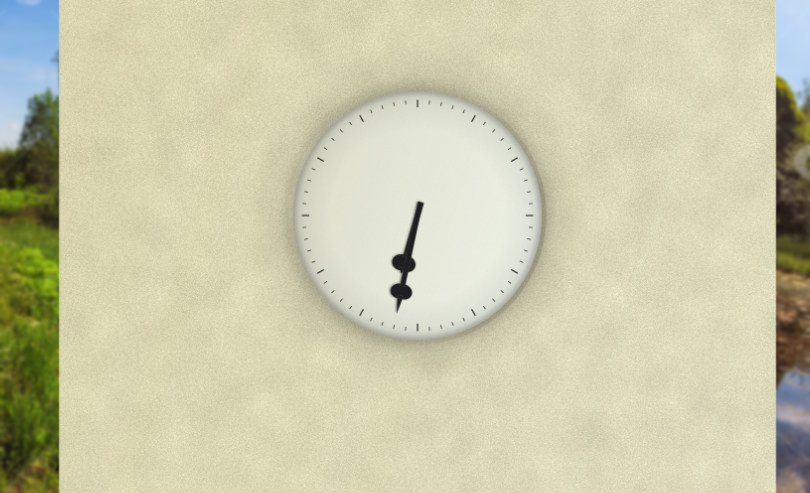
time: 6.32
